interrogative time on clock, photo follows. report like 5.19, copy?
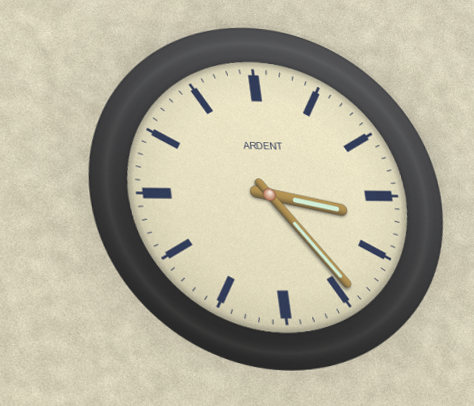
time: 3.24
